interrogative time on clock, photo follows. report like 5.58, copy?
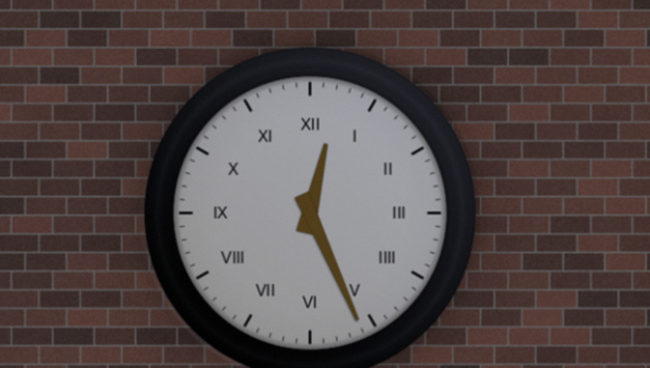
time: 12.26
